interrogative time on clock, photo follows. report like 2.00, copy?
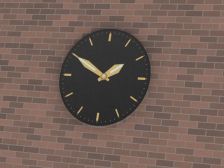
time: 1.50
